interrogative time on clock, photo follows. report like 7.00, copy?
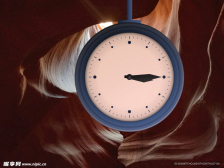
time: 3.15
